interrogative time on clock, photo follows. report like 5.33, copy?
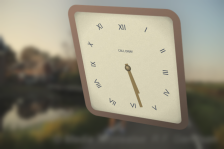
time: 5.28
